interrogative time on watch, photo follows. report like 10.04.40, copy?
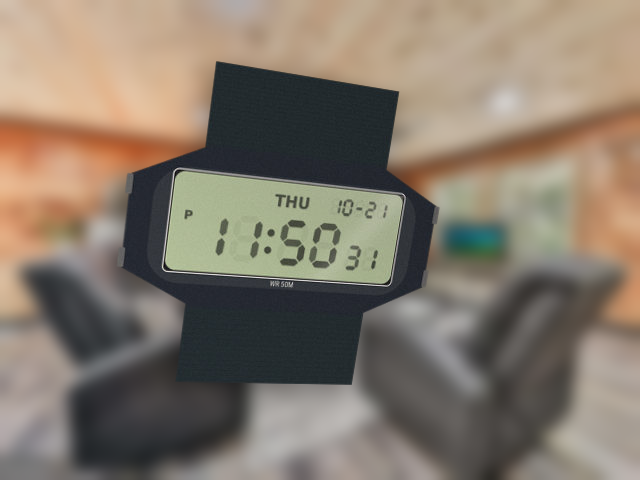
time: 11.50.31
